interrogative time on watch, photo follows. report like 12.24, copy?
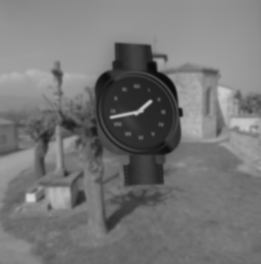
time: 1.43
